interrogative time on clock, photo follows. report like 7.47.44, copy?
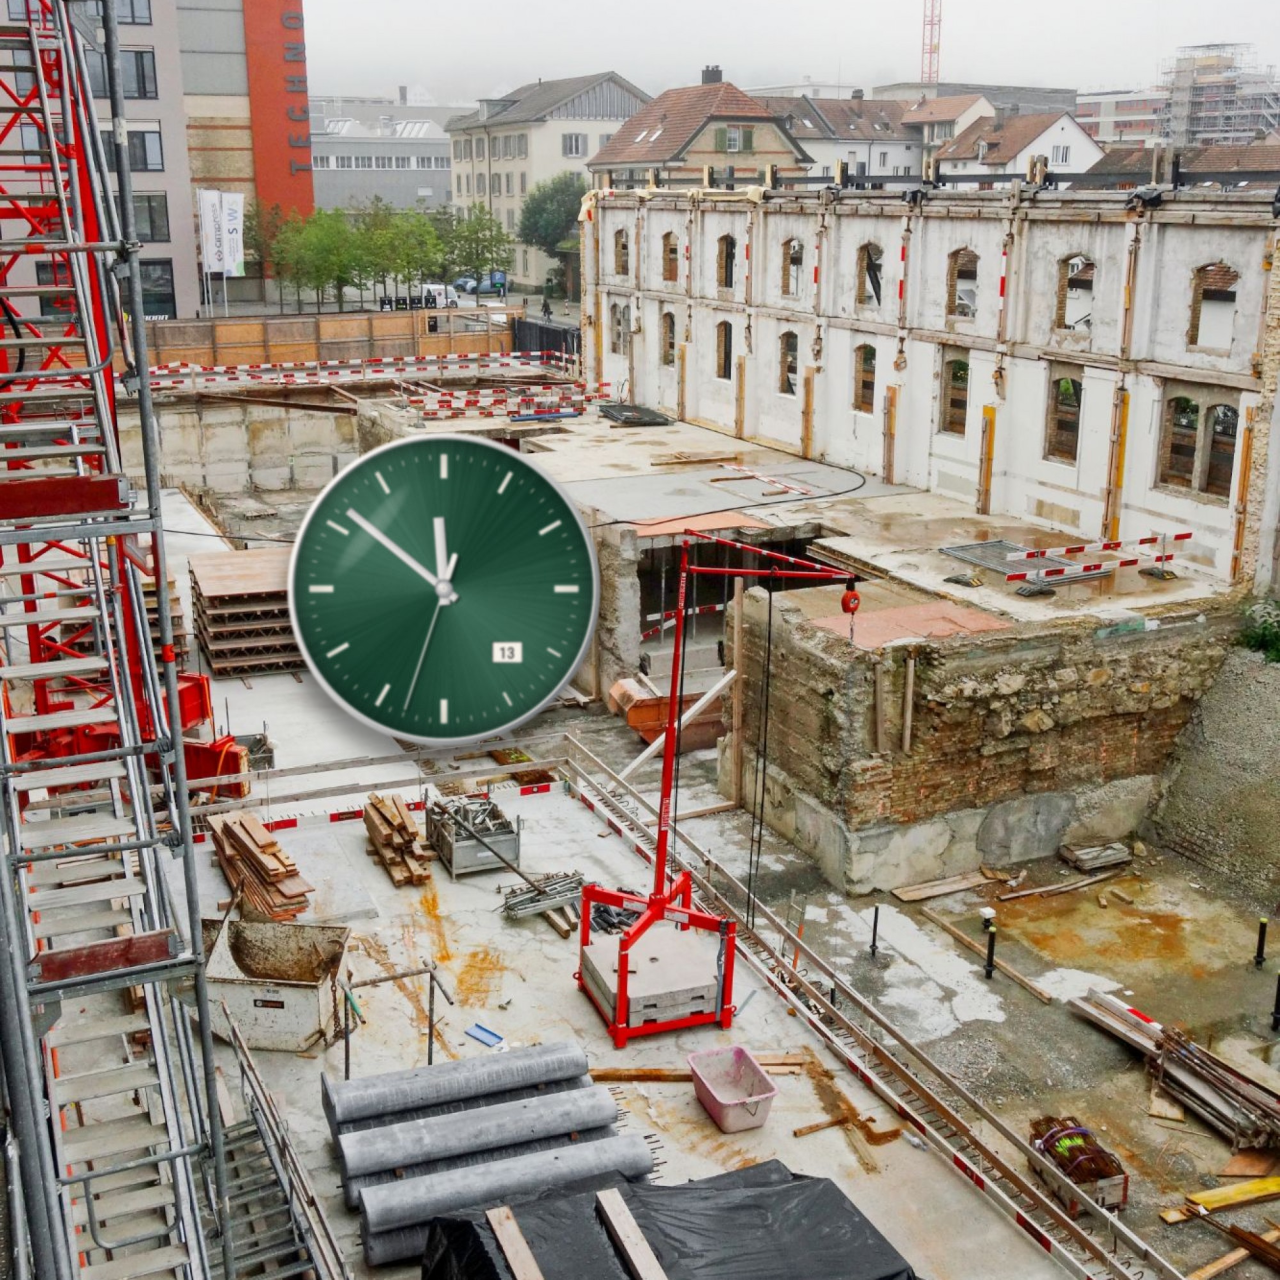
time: 11.51.33
